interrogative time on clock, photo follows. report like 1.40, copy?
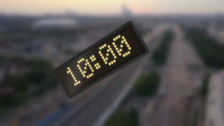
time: 10.00
